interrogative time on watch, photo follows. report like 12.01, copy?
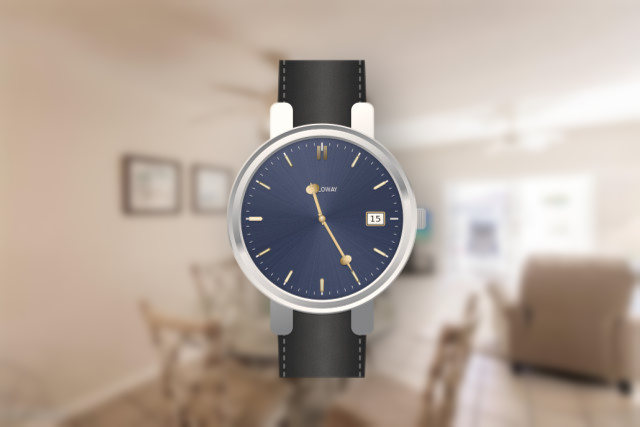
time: 11.25
